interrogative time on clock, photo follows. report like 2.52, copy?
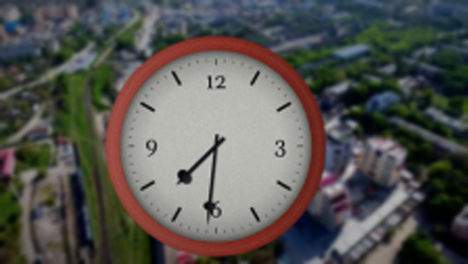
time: 7.31
